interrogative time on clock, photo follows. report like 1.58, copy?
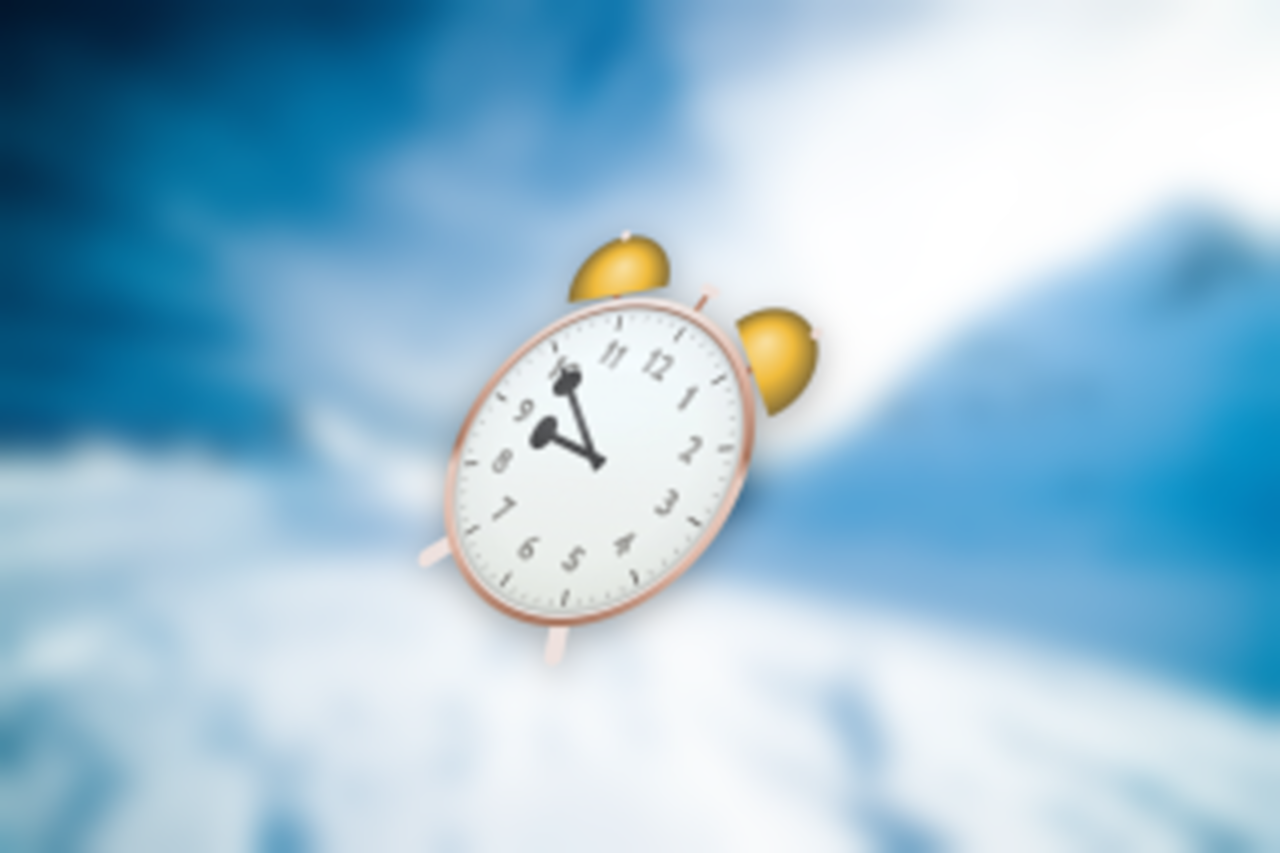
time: 8.50
